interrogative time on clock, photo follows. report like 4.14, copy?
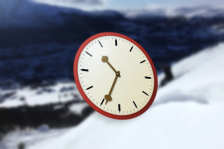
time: 10.34
